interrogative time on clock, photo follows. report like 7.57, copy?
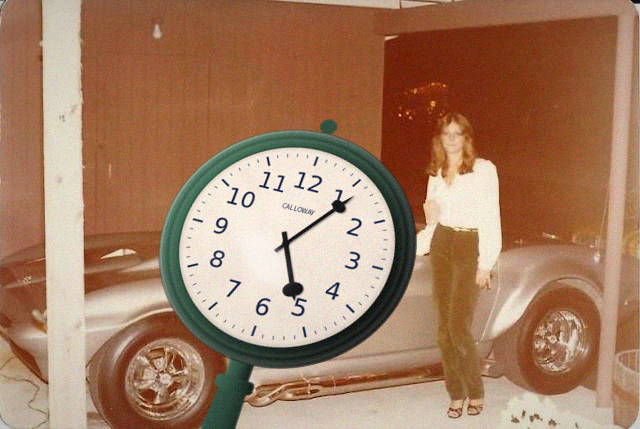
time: 5.06
